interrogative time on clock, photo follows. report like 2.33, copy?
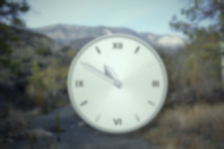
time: 10.50
